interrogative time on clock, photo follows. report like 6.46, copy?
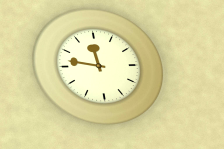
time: 11.47
